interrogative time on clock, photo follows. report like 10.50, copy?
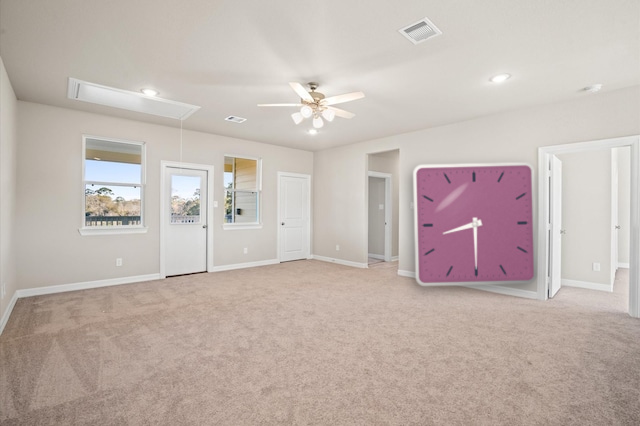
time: 8.30
